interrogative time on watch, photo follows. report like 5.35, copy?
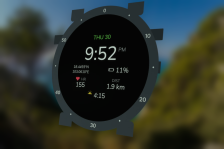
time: 9.52
